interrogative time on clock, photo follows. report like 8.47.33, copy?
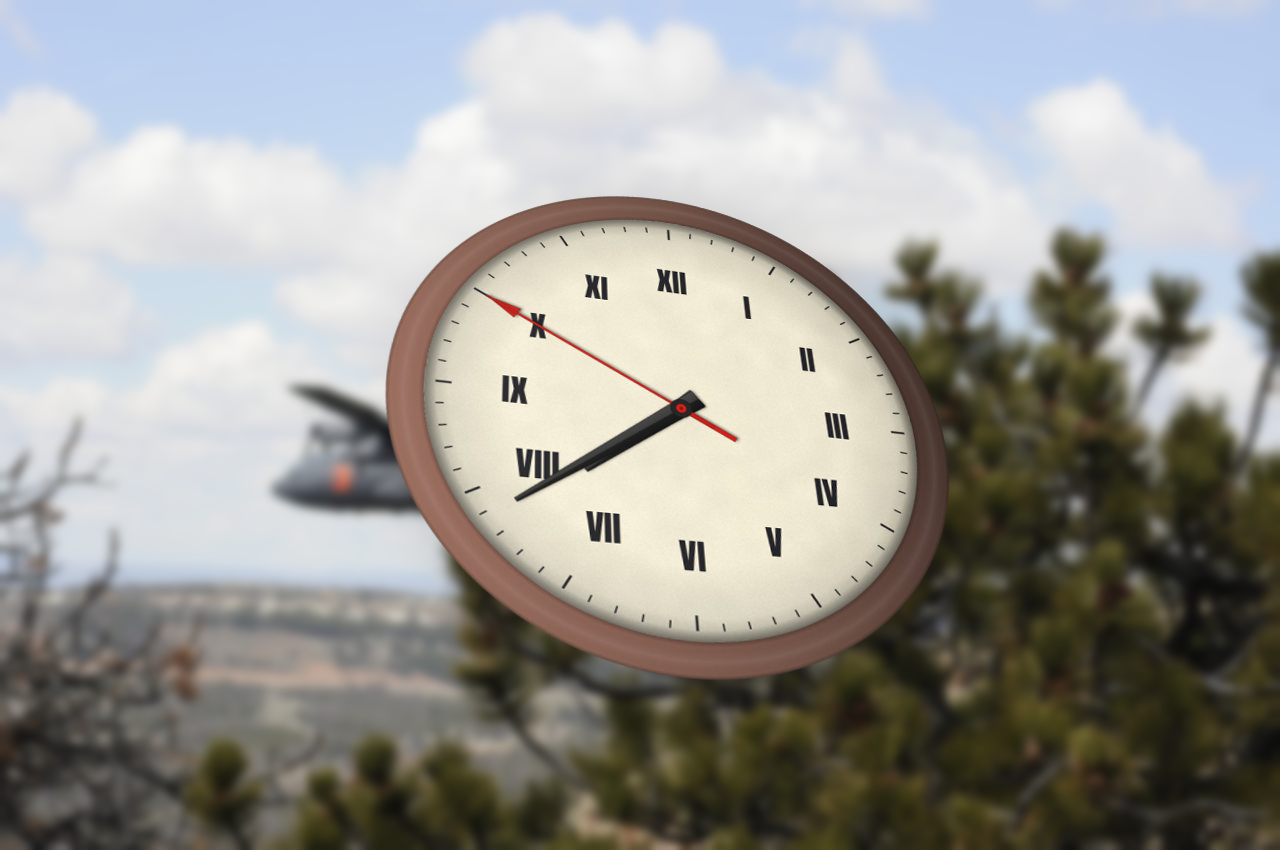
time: 7.38.50
